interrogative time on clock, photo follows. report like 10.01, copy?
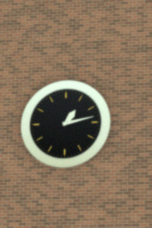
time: 1.13
